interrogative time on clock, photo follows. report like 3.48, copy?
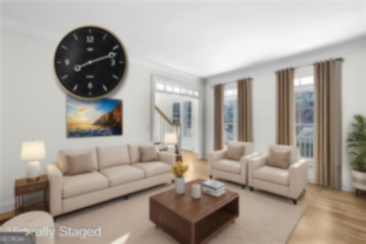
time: 8.12
